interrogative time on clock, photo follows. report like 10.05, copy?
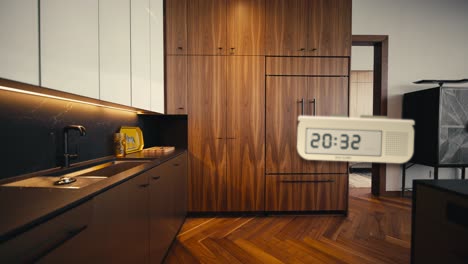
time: 20.32
